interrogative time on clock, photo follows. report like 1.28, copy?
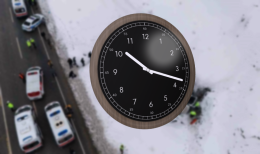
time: 10.18
